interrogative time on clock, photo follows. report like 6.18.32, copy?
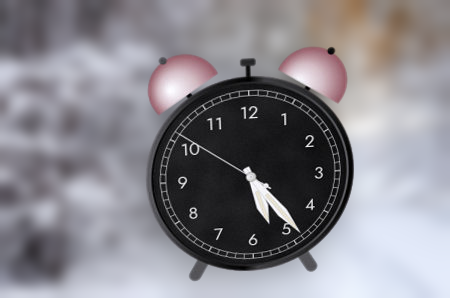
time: 5.23.51
